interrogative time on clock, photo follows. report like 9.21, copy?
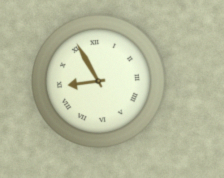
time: 8.56
